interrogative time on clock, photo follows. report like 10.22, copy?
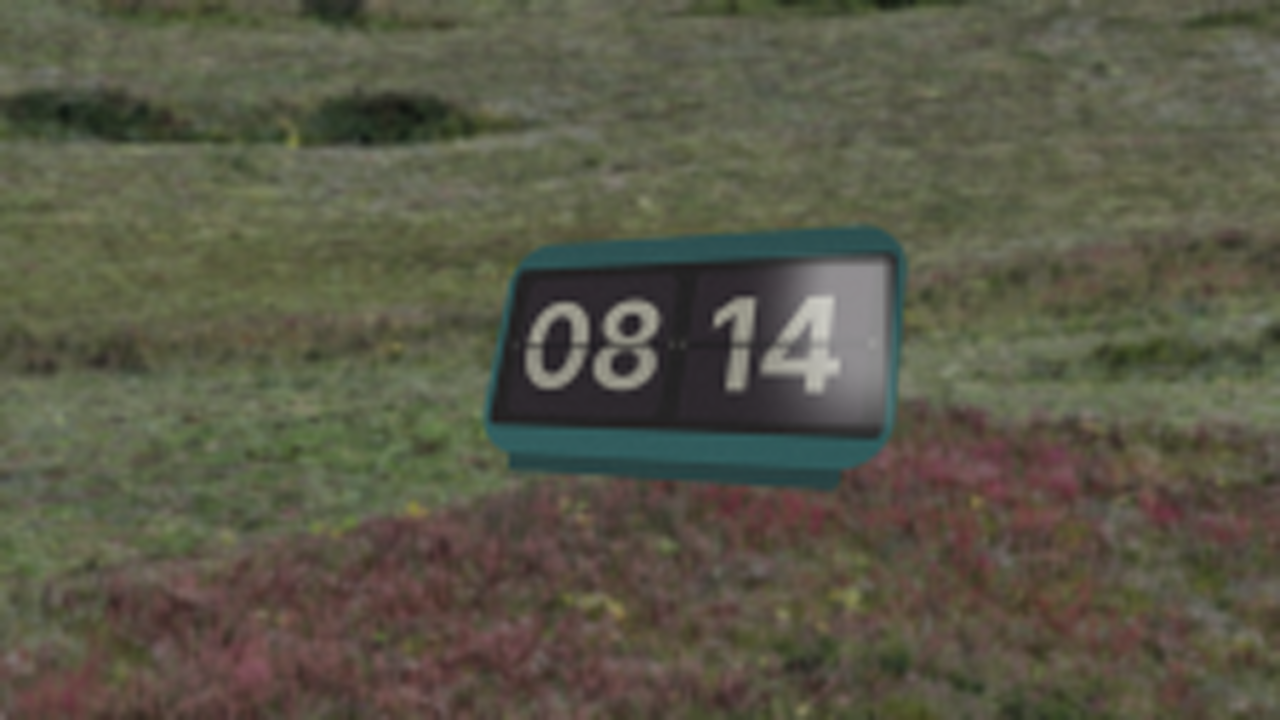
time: 8.14
